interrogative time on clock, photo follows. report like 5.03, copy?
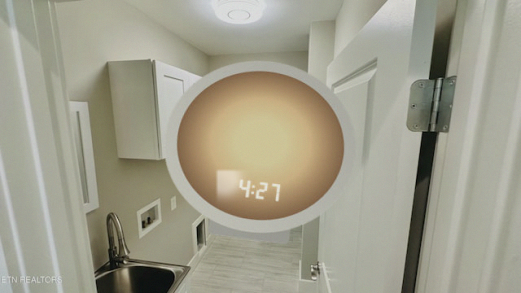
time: 4.27
